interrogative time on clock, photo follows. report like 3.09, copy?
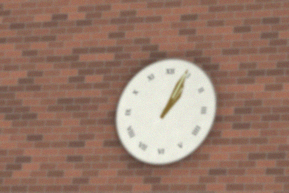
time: 1.04
